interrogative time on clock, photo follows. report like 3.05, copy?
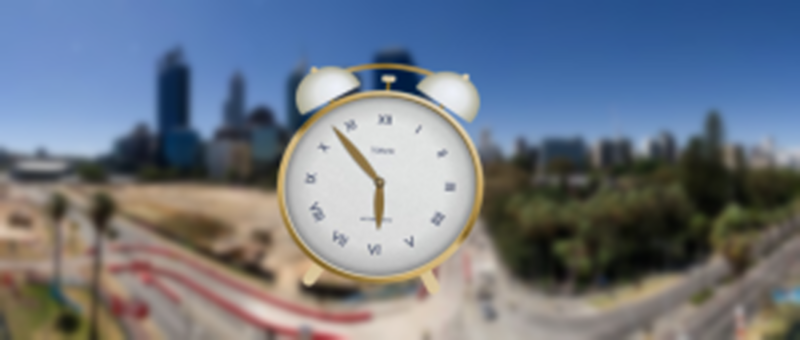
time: 5.53
